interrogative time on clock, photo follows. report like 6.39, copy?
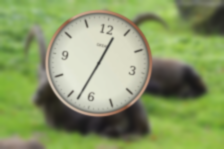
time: 12.33
